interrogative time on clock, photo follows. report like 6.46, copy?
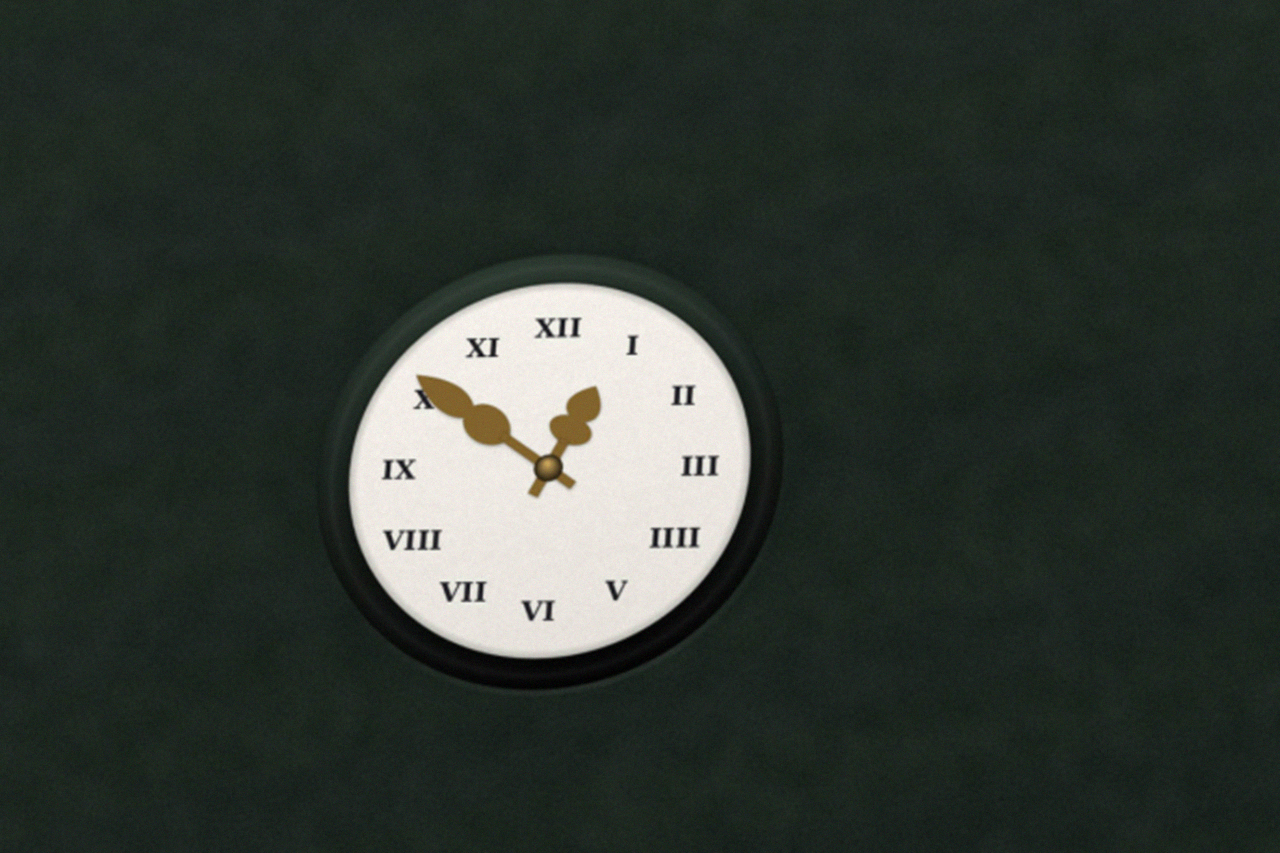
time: 12.51
